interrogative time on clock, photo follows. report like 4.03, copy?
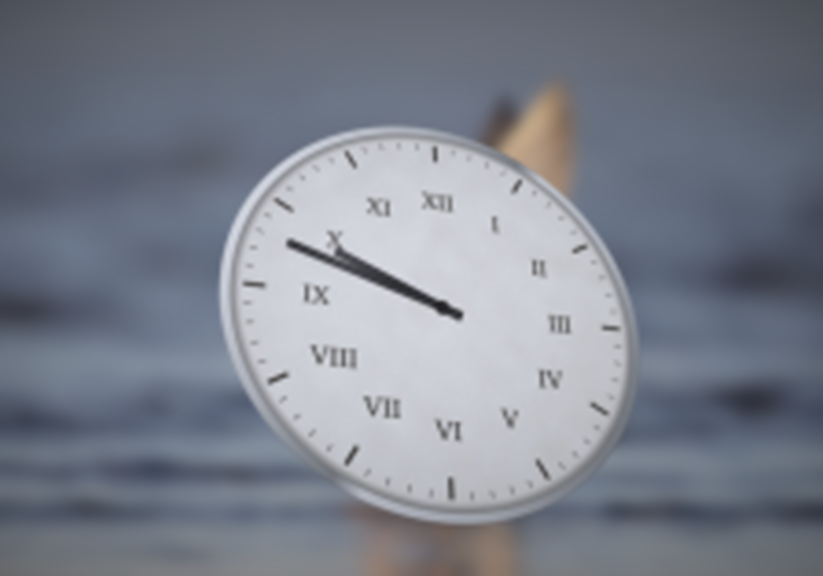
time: 9.48
